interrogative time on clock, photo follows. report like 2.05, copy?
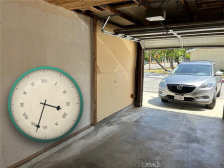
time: 3.33
